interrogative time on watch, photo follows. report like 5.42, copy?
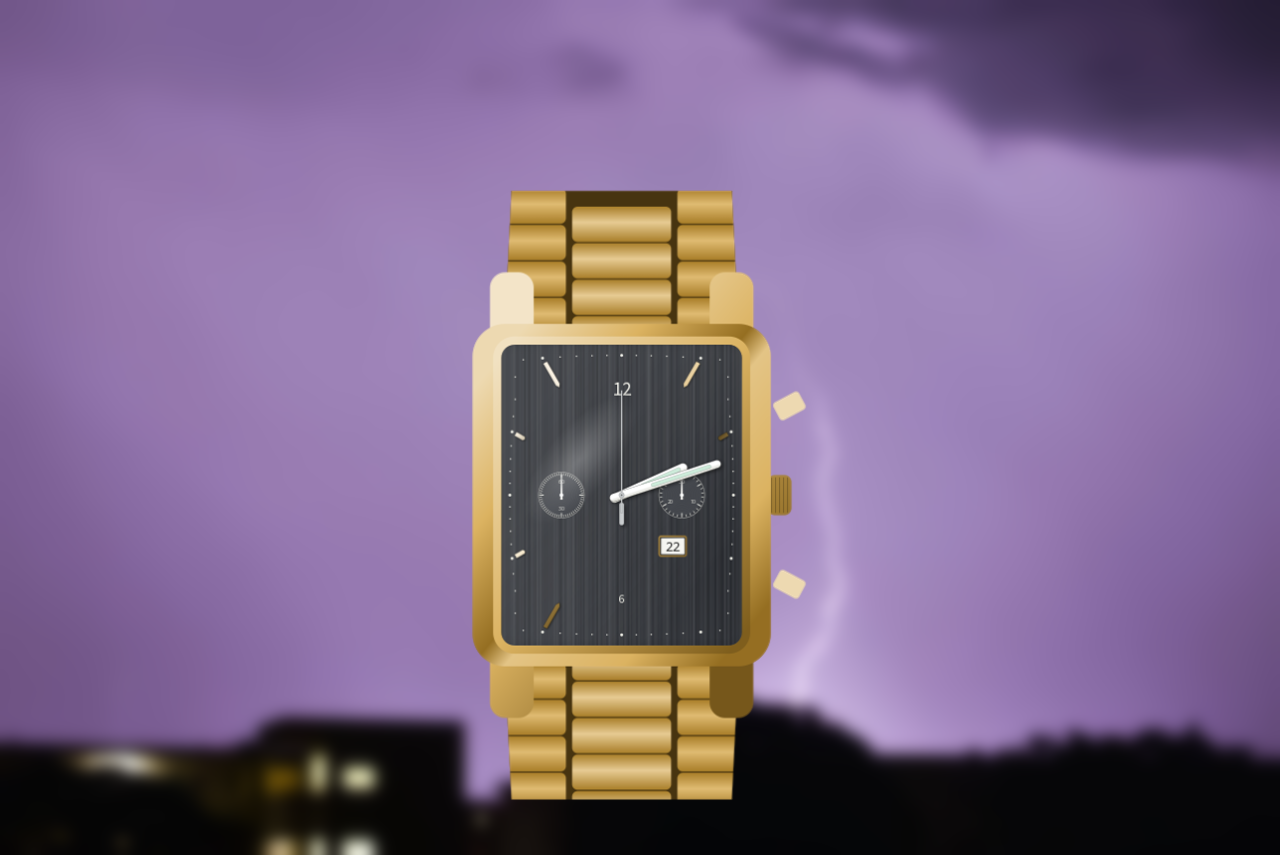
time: 2.12
